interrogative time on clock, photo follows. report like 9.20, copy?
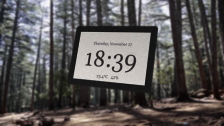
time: 18.39
